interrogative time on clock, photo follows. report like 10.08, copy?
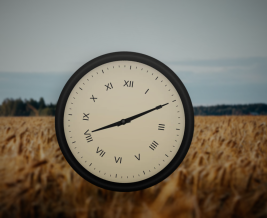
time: 8.10
